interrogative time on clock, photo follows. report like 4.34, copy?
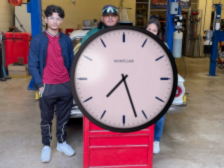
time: 7.27
